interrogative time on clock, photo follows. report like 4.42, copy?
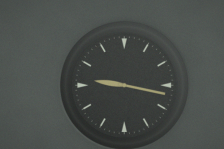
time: 9.17
